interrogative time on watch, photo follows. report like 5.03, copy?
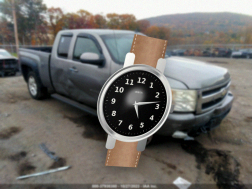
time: 5.13
